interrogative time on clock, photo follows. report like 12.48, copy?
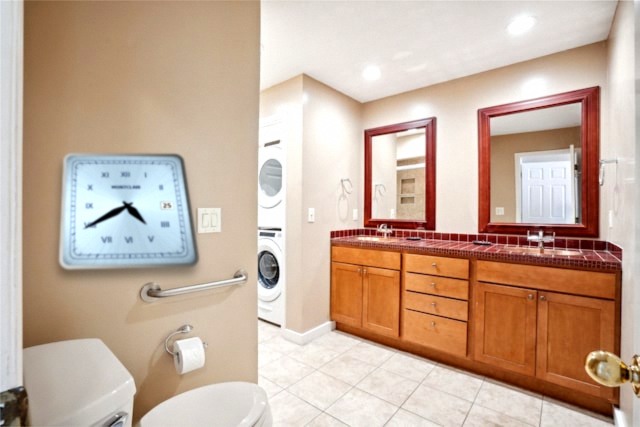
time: 4.40
